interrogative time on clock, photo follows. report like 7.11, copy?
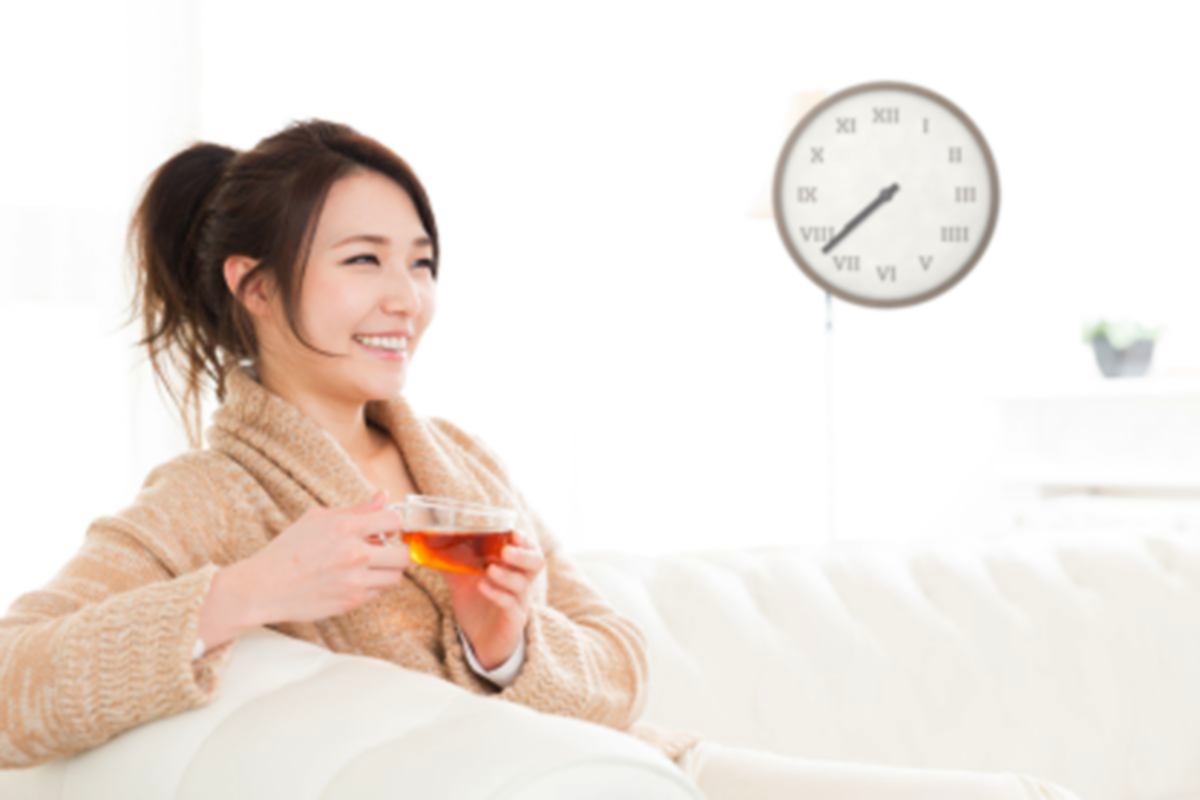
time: 7.38
